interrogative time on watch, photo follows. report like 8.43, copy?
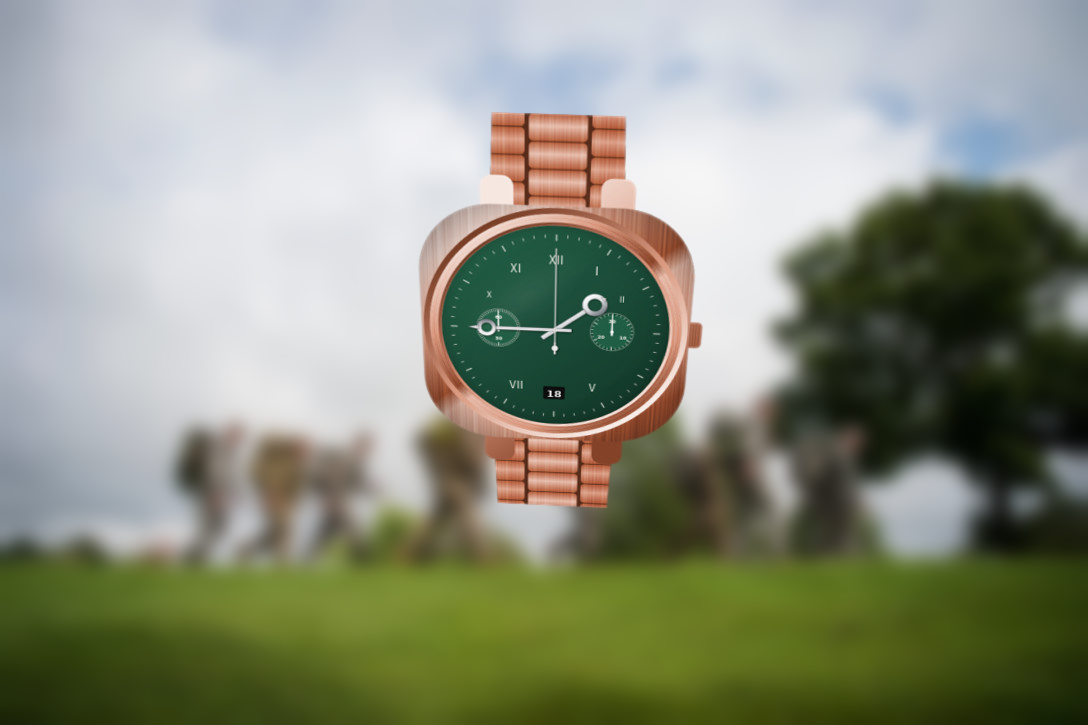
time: 1.45
